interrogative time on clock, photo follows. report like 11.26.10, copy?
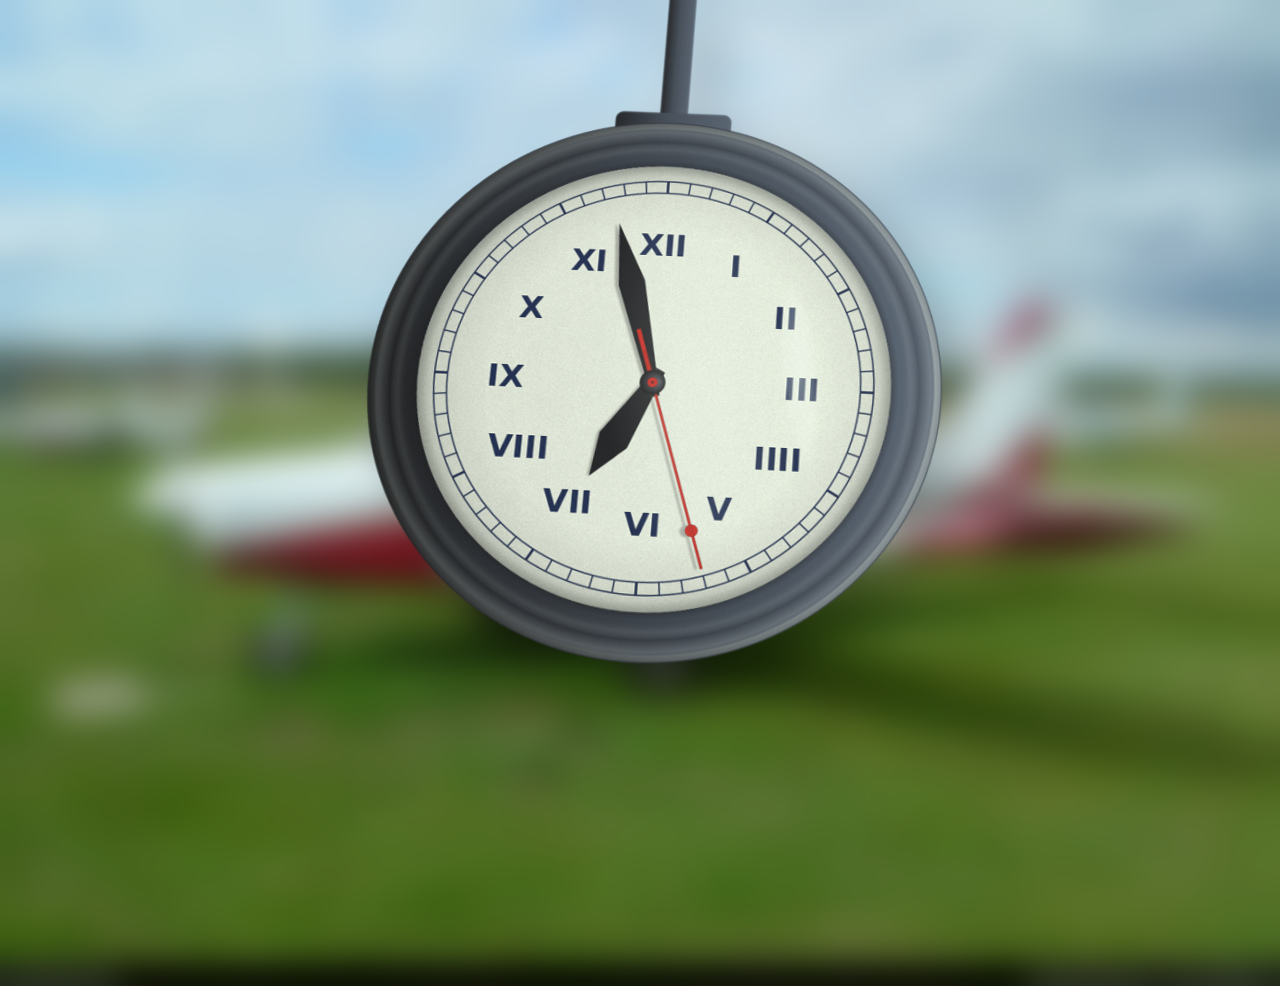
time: 6.57.27
